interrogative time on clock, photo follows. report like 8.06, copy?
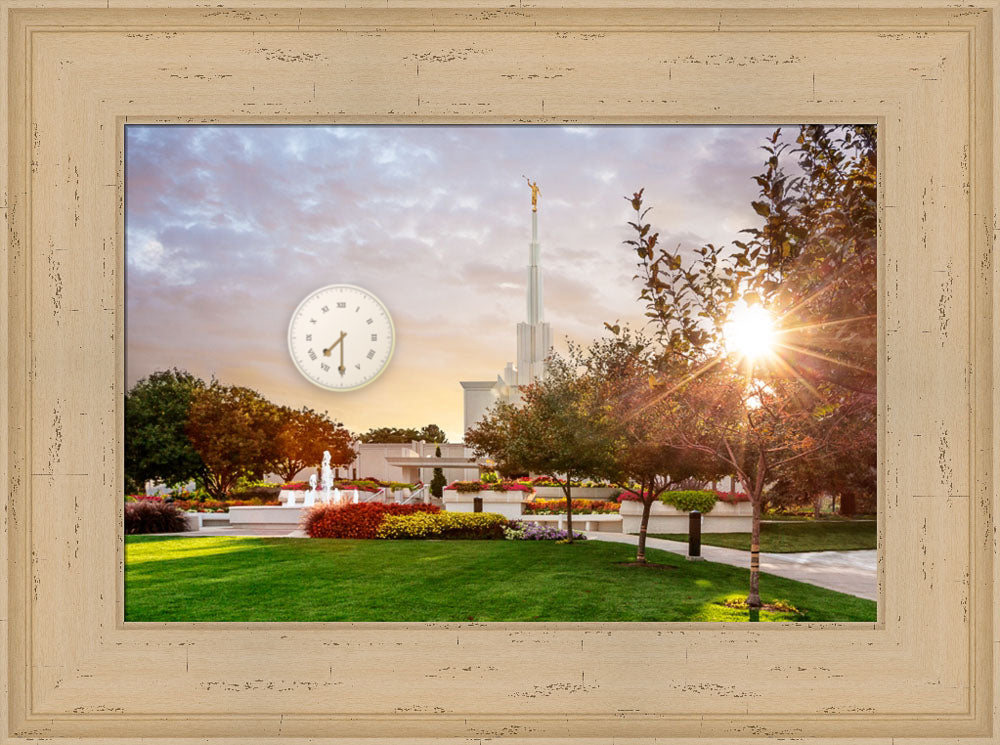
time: 7.30
